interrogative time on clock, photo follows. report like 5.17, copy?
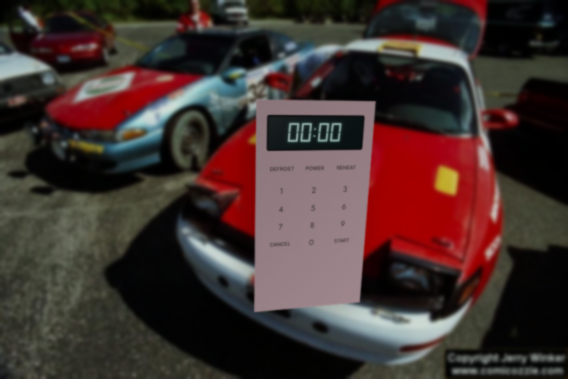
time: 0.00
